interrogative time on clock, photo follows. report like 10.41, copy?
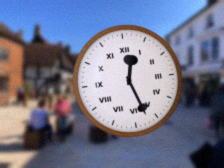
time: 12.27
